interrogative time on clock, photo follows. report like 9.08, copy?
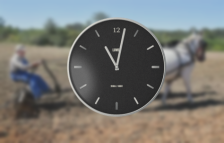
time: 11.02
